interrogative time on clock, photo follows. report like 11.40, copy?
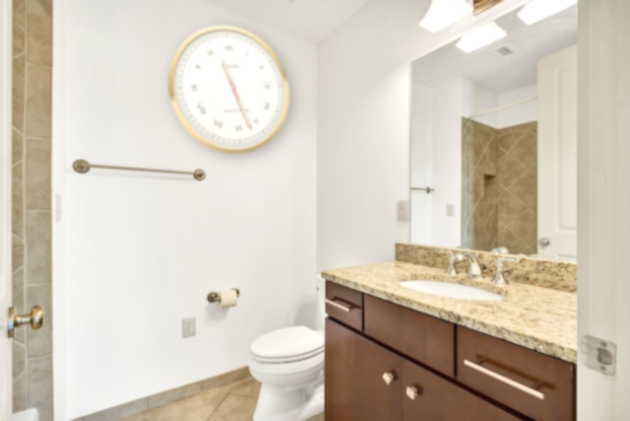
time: 11.27
